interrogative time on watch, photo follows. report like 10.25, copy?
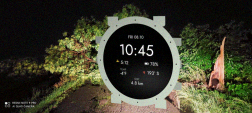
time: 10.45
